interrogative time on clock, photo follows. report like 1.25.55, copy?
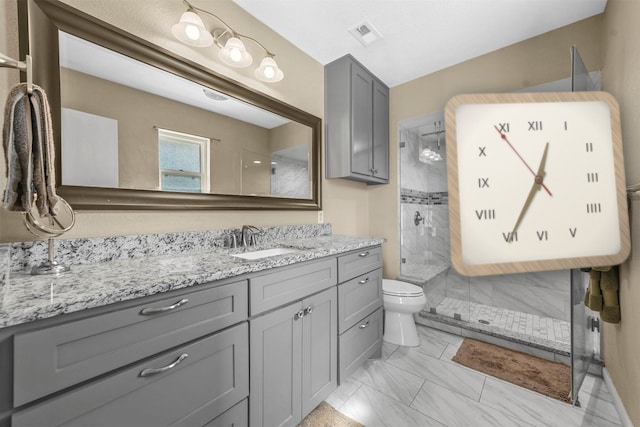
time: 12.34.54
